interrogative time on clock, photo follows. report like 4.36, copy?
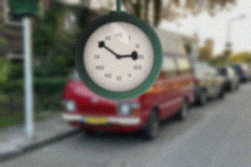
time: 2.51
